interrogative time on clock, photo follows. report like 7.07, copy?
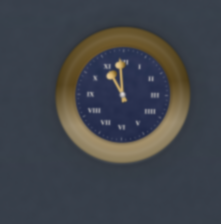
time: 10.59
